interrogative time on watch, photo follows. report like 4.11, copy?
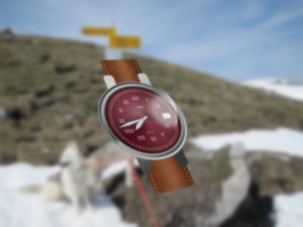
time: 7.43
